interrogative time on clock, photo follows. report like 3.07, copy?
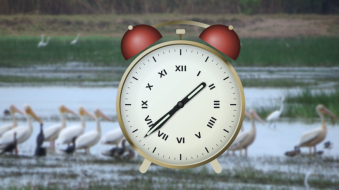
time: 1.38
